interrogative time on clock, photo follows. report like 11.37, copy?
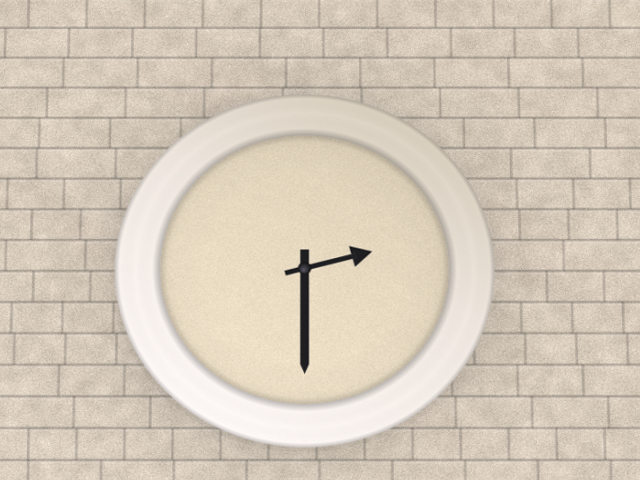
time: 2.30
